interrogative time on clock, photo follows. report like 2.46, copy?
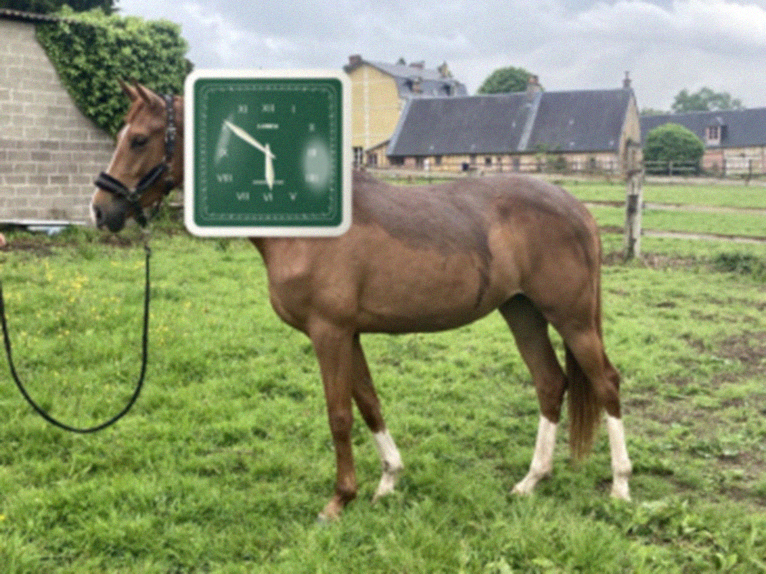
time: 5.51
